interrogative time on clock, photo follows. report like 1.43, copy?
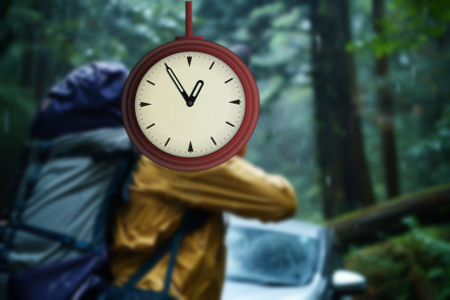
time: 12.55
